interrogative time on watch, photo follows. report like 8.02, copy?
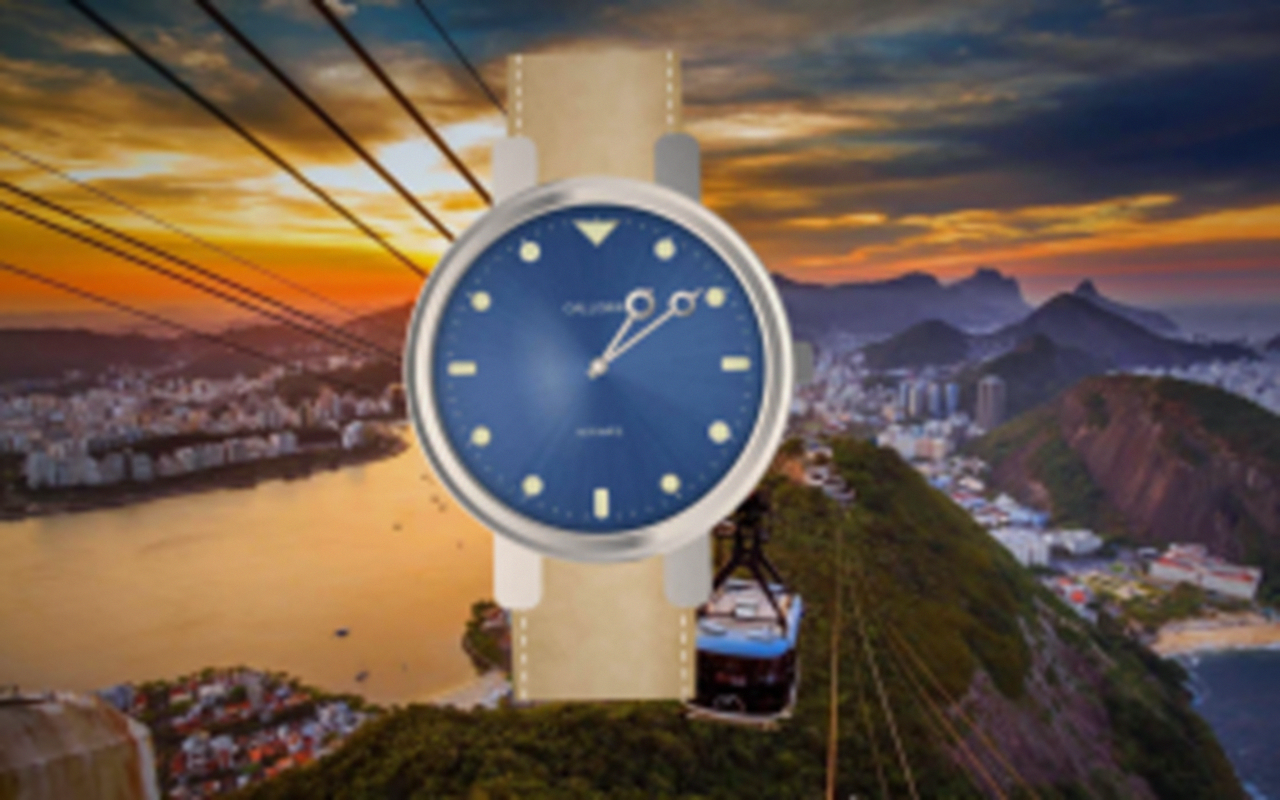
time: 1.09
